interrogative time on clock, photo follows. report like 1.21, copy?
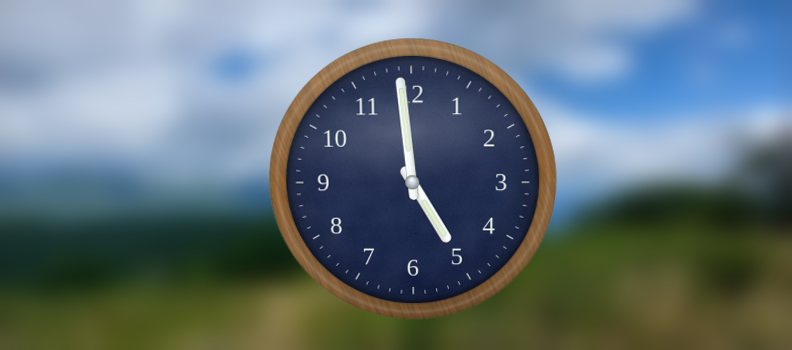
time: 4.59
